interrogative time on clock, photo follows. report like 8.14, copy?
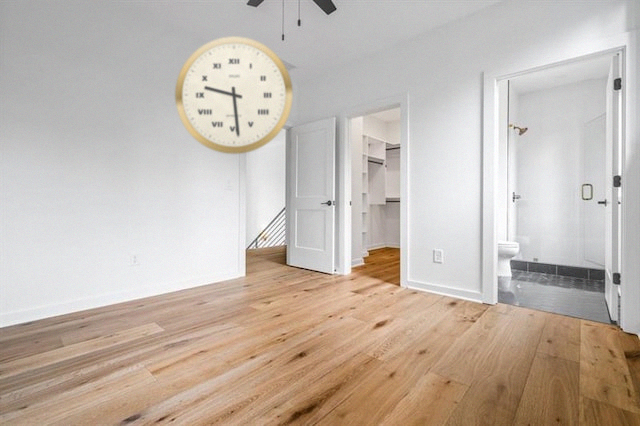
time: 9.29
